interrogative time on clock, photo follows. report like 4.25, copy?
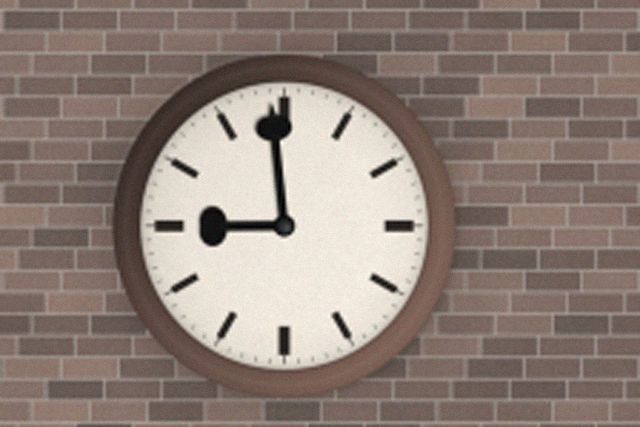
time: 8.59
